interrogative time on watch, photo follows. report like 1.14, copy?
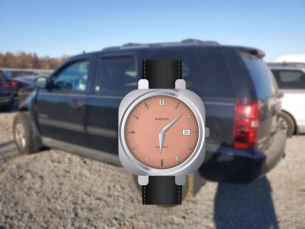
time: 6.08
